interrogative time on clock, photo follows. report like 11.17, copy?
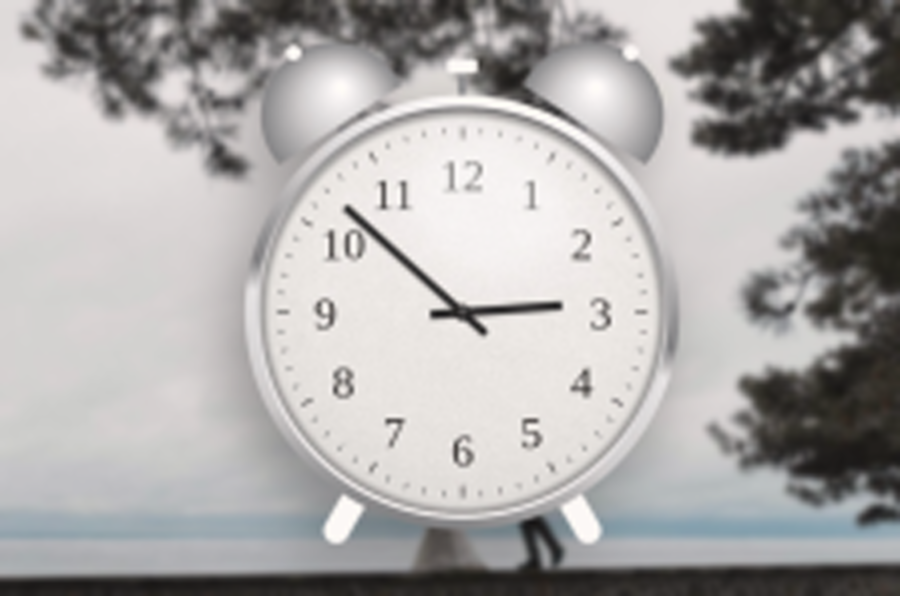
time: 2.52
